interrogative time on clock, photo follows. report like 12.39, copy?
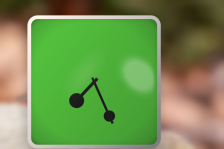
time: 7.26
